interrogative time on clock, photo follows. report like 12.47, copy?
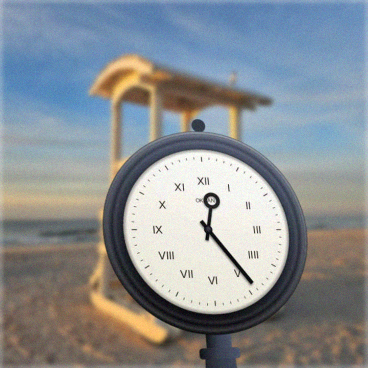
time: 12.24
